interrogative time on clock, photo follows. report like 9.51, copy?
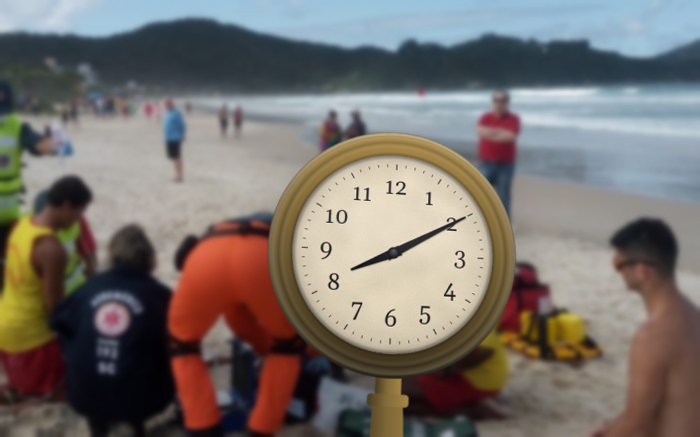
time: 8.10
